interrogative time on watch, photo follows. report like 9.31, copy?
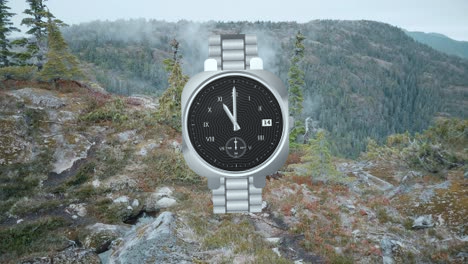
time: 11.00
